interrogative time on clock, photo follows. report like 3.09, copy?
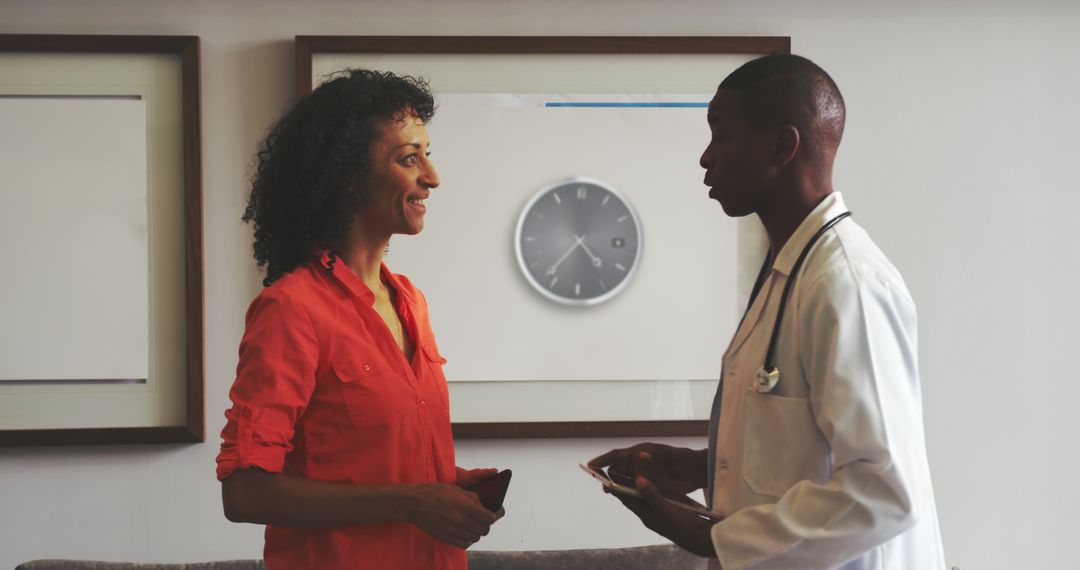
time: 4.37
